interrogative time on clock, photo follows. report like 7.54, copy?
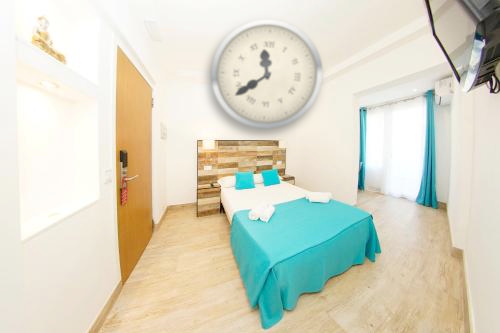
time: 11.39
